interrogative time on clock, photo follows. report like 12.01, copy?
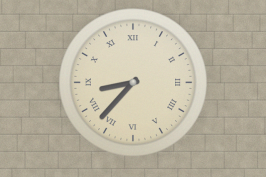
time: 8.37
